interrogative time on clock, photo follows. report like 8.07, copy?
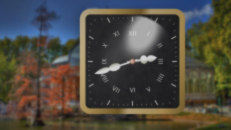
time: 2.42
